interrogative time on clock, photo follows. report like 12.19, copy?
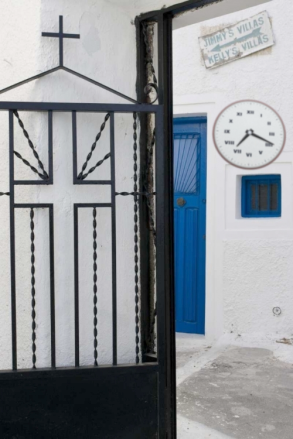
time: 7.19
